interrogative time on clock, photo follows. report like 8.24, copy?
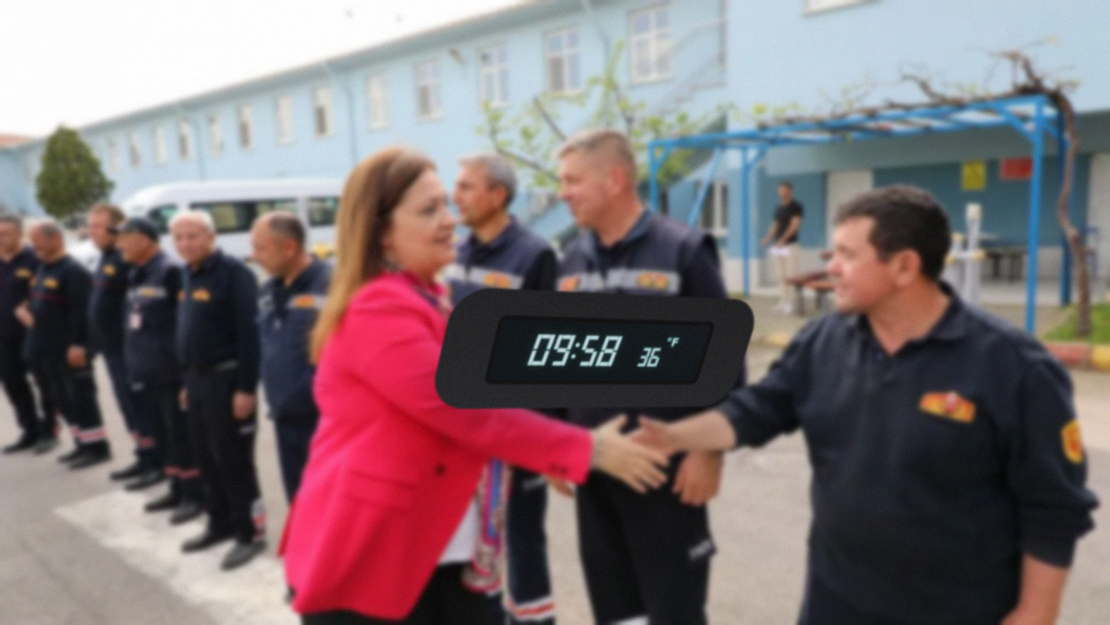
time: 9.58
